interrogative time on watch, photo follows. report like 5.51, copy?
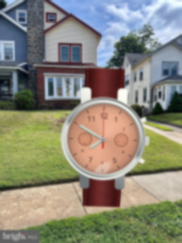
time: 7.50
